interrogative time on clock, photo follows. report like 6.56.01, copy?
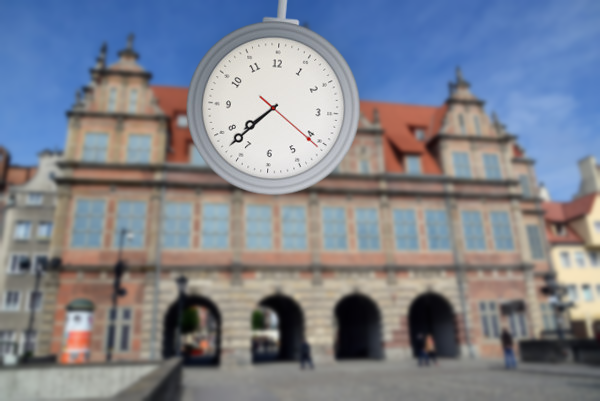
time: 7.37.21
